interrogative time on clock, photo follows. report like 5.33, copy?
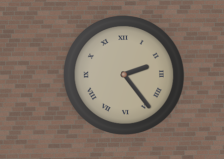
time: 2.24
